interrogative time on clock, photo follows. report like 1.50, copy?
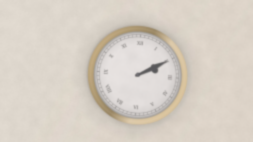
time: 2.10
